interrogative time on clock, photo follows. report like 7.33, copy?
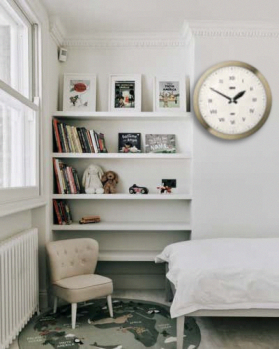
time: 1.50
